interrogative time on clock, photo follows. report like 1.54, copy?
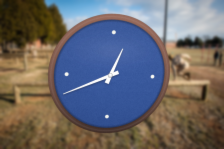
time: 12.41
